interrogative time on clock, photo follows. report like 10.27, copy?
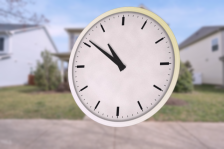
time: 10.51
